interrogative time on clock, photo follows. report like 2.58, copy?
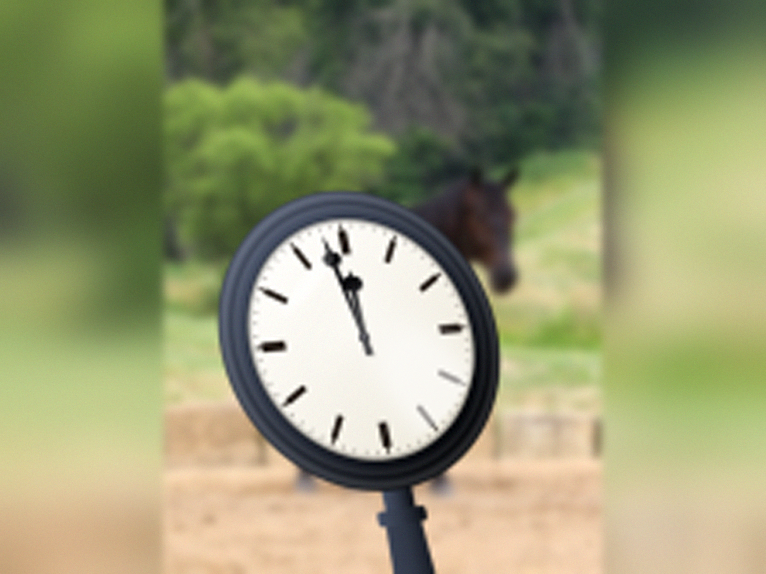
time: 11.58
